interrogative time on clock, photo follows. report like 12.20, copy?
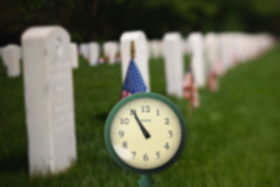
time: 10.55
